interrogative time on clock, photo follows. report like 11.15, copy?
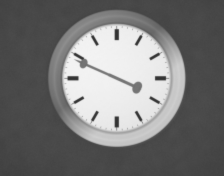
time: 3.49
